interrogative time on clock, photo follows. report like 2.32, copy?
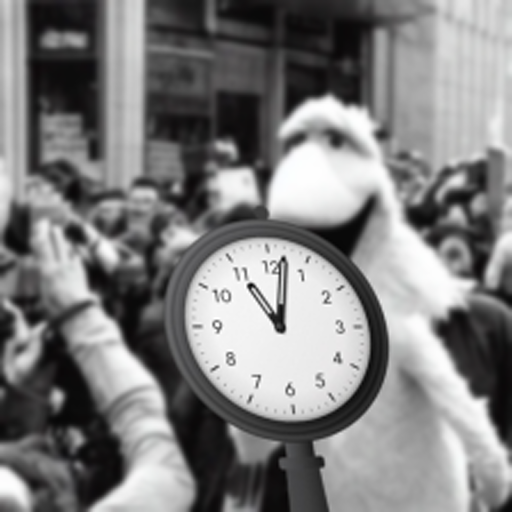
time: 11.02
